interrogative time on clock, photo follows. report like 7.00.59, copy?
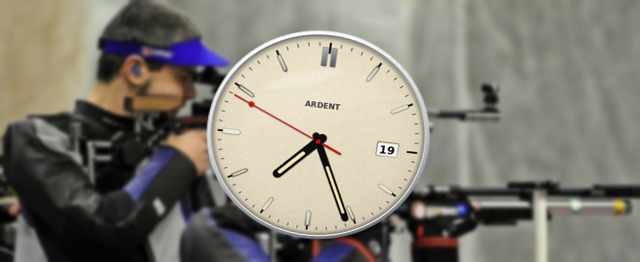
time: 7.25.49
